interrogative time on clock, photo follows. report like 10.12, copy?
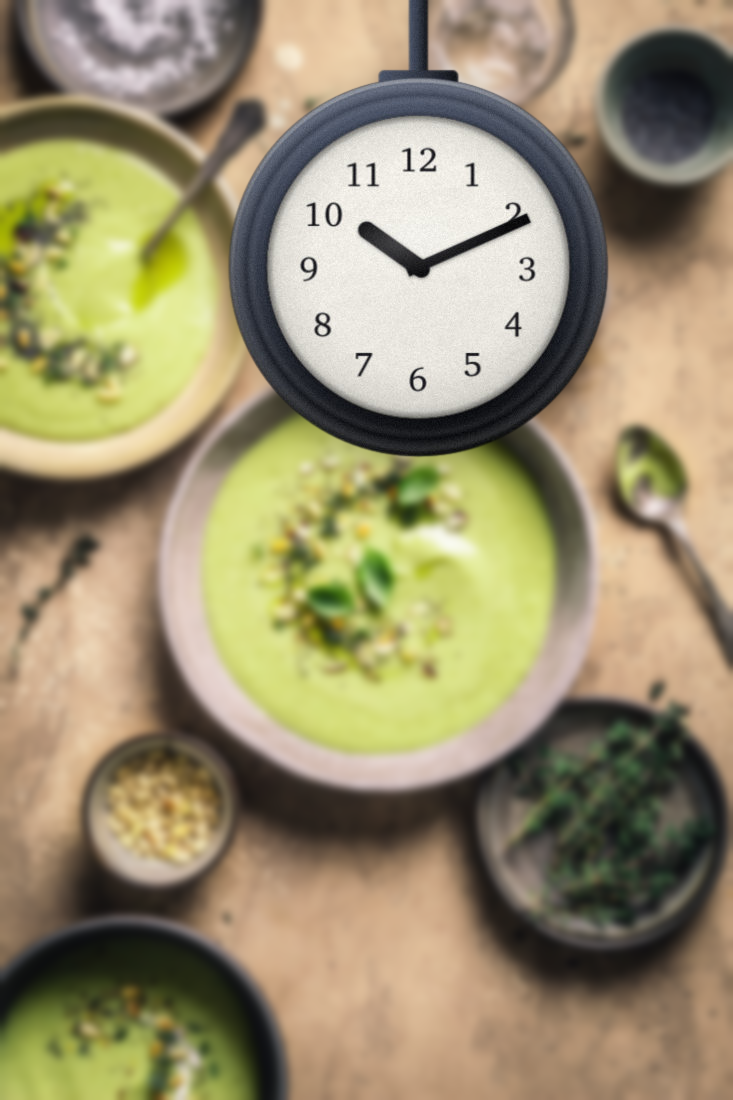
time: 10.11
